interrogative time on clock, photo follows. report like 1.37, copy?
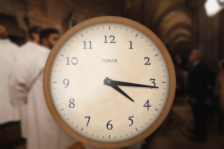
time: 4.16
